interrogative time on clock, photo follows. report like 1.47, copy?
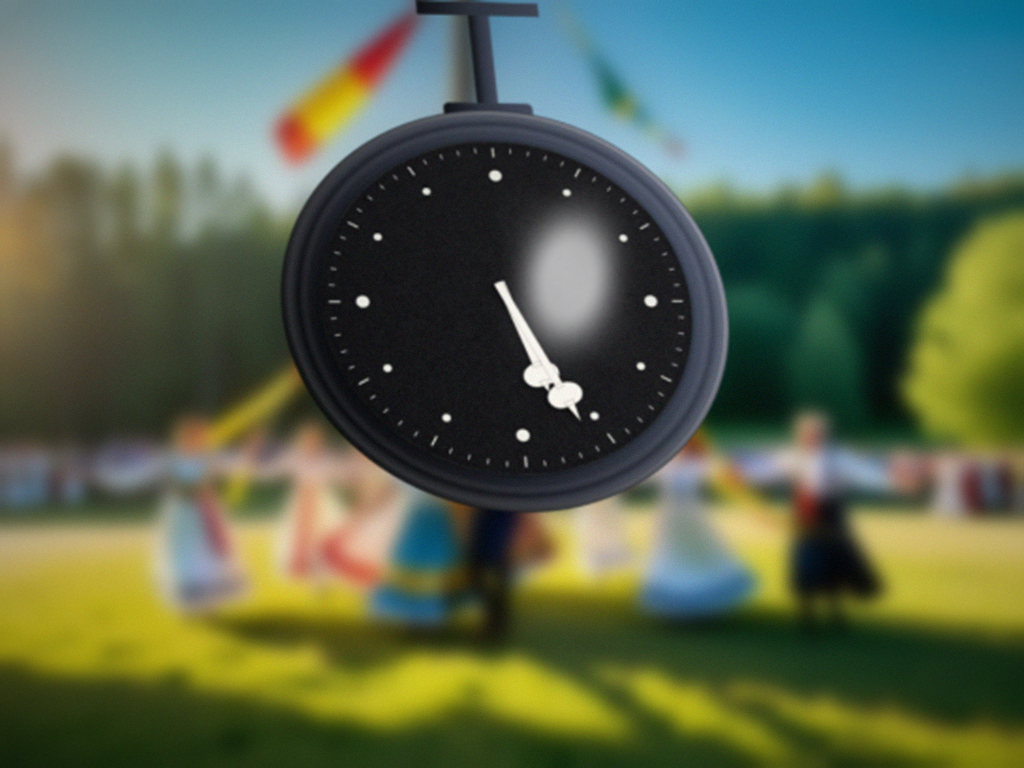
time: 5.26
